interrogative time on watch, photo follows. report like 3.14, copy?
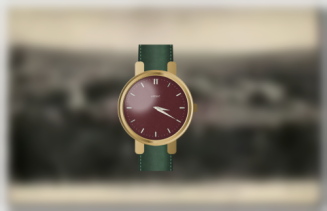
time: 3.20
